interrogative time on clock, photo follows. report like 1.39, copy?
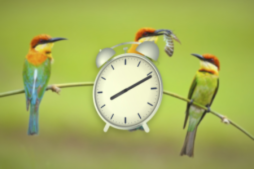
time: 8.11
